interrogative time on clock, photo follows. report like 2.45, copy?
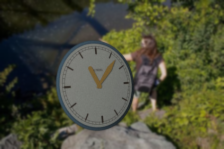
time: 11.07
